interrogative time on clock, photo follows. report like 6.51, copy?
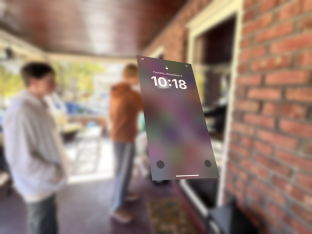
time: 10.18
